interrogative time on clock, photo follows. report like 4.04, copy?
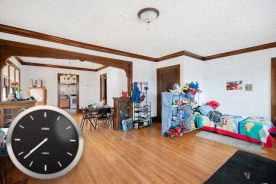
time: 7.38
